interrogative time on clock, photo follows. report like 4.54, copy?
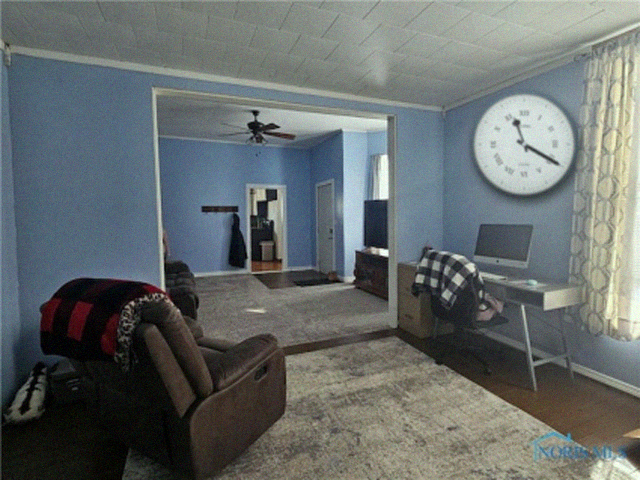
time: 11.20
